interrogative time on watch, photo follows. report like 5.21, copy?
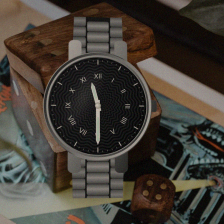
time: 11.30
